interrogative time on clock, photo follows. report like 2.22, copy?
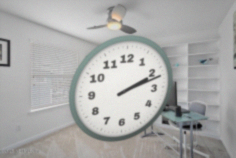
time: 2.12
